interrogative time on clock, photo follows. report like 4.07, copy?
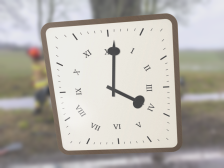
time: 4.01
